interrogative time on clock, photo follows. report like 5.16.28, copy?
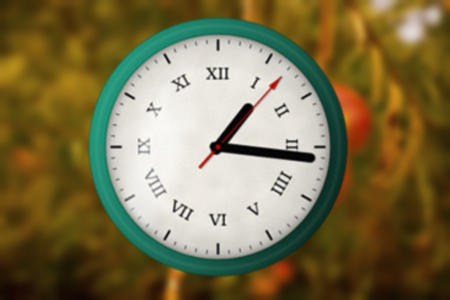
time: 1.16.07
